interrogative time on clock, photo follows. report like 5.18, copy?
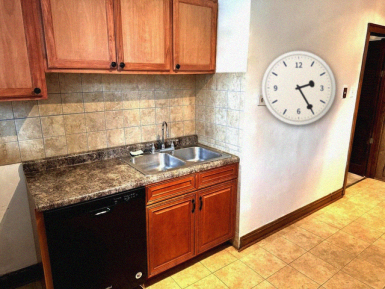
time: 2.25
